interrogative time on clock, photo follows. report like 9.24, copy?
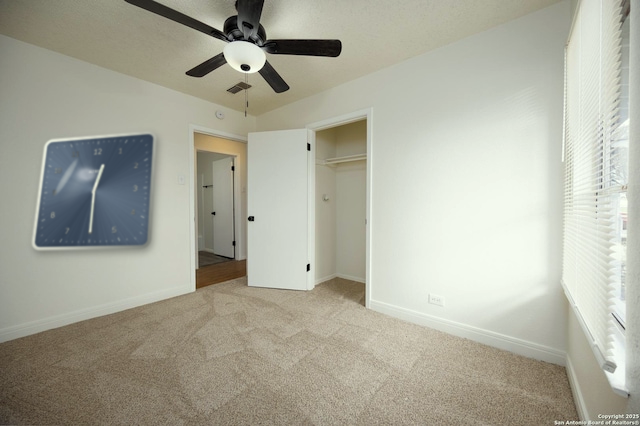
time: 12.30
